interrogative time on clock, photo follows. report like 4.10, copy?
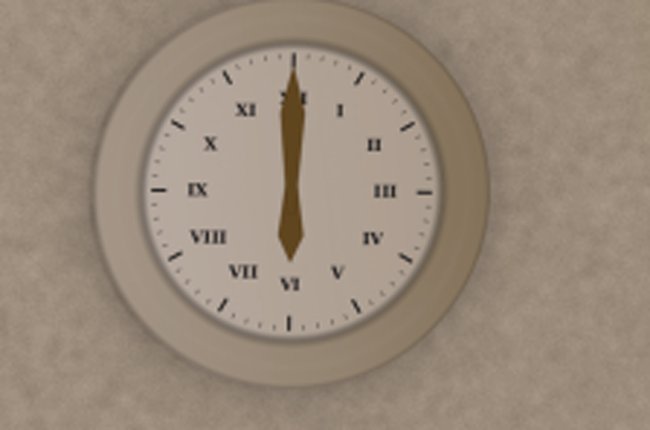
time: 6.00
